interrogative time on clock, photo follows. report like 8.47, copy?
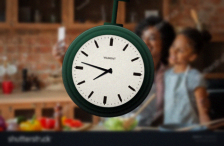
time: 7.47
